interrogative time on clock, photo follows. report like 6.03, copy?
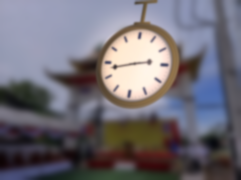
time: 2.43
